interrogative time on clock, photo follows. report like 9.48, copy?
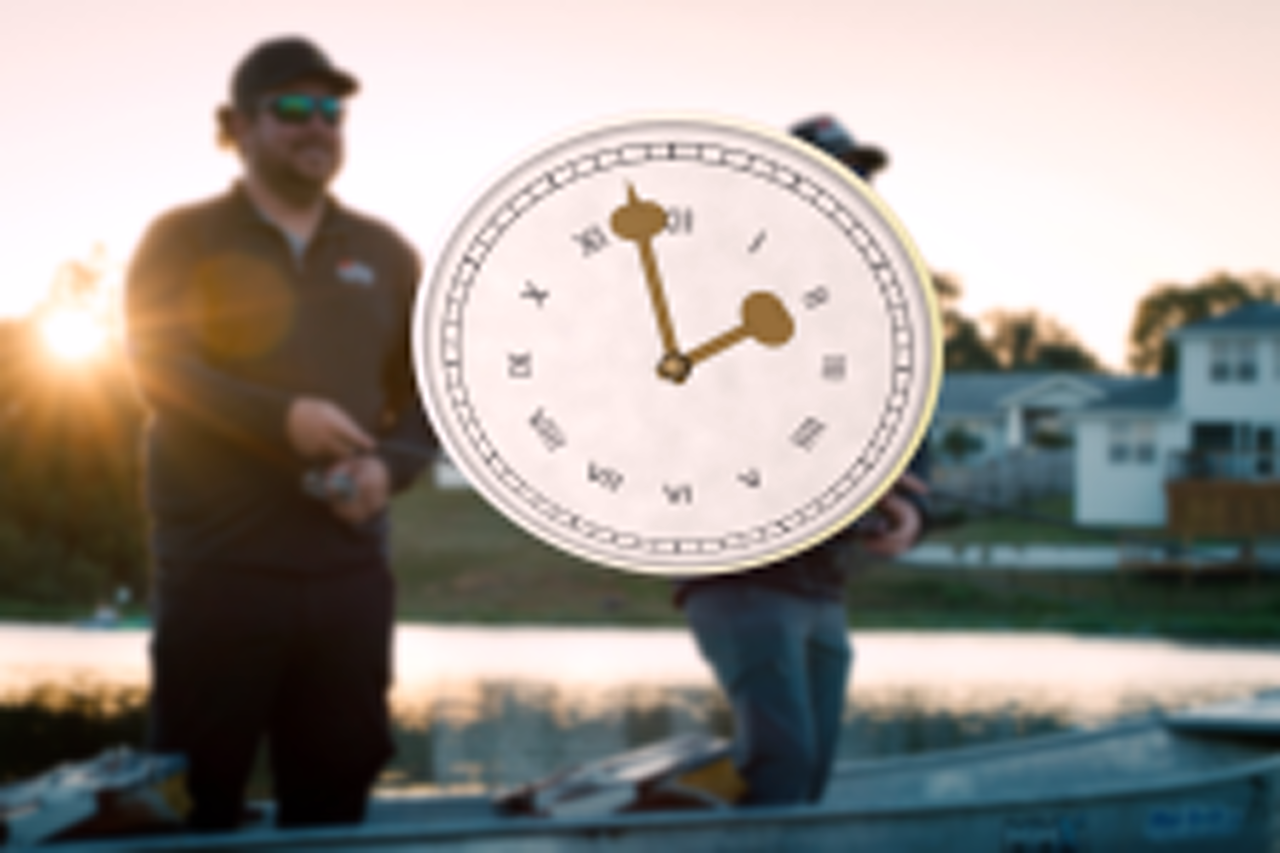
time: 1.58
